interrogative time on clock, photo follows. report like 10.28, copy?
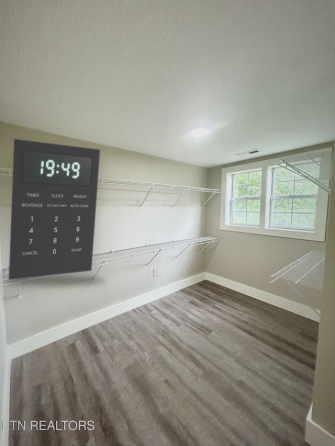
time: 19.49
